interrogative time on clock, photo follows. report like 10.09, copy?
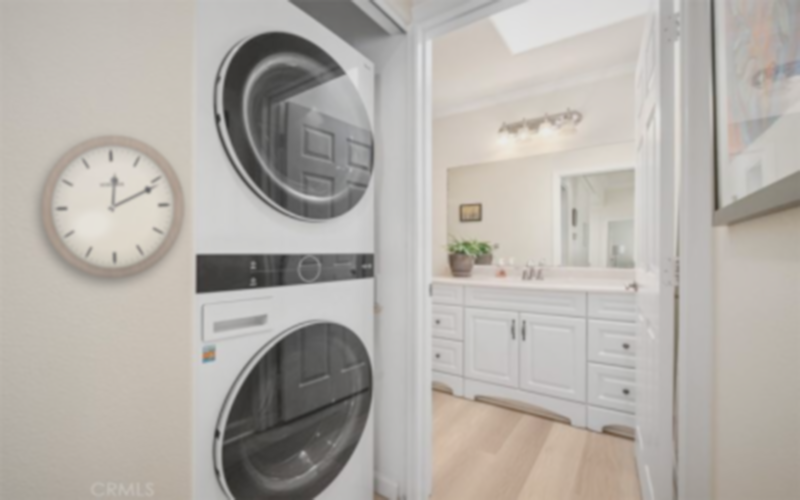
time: 12.11
